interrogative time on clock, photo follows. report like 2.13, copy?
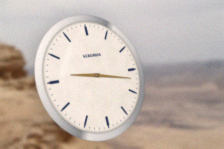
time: 9.17
